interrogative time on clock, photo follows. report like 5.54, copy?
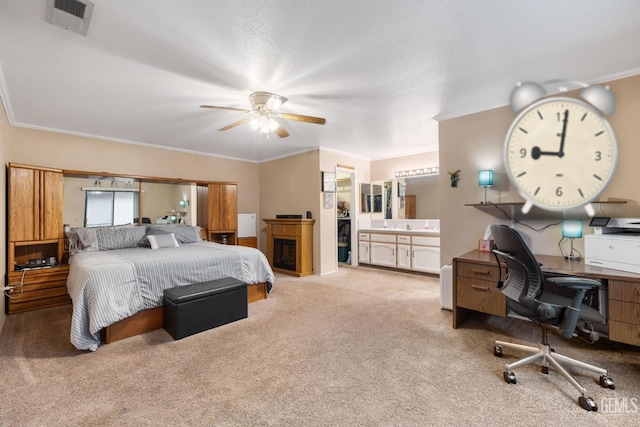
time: 9.01
